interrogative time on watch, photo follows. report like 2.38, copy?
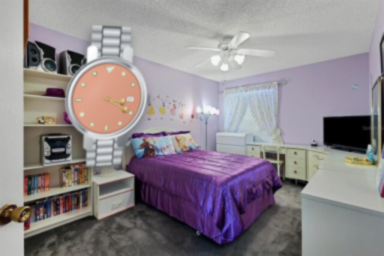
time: 3.20
